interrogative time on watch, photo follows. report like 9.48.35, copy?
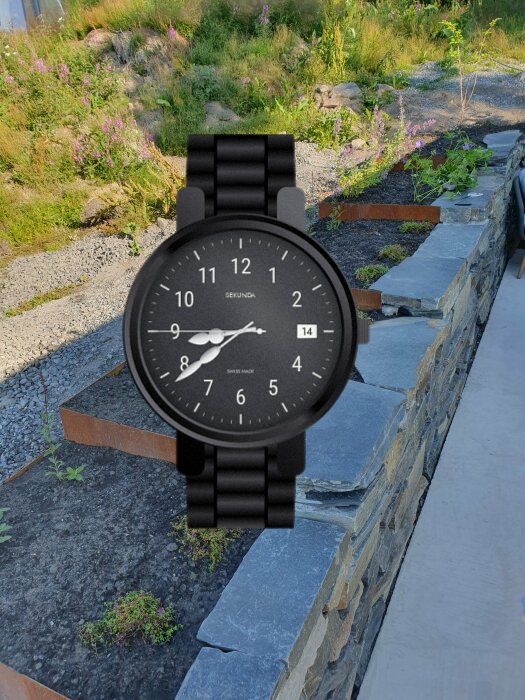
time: 8.38.45
